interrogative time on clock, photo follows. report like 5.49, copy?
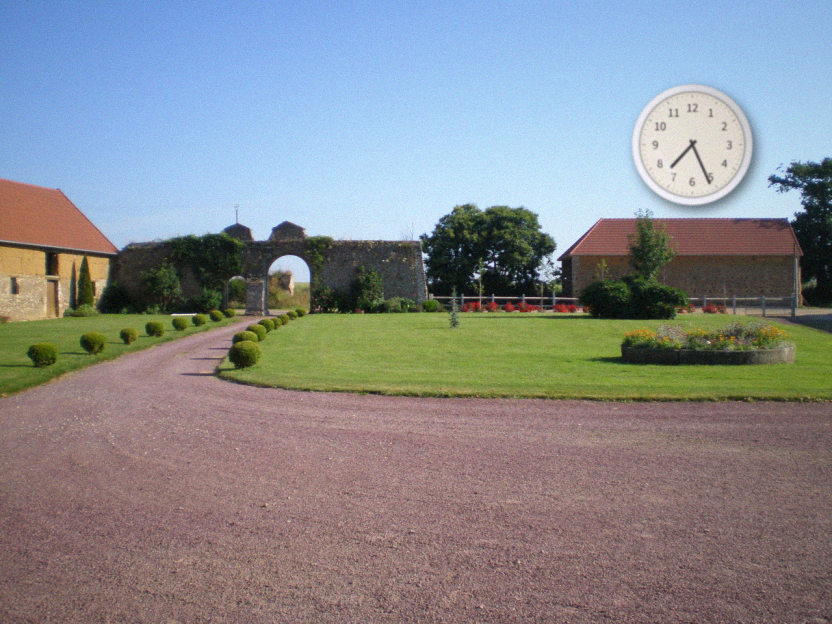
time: 7.26
